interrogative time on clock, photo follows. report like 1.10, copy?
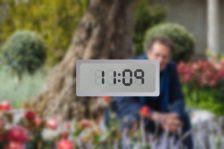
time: 11.09
